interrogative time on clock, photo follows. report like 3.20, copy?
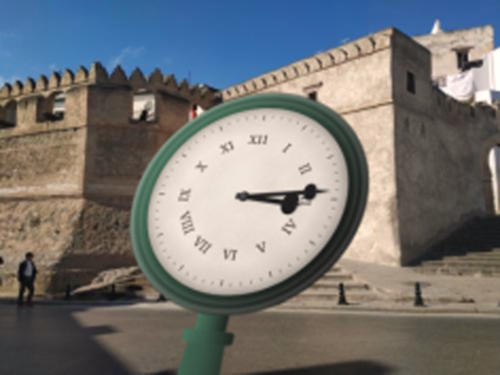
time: 3.14
